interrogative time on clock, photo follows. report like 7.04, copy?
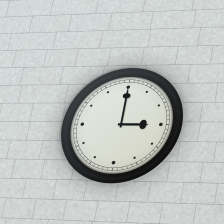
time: 3.00
